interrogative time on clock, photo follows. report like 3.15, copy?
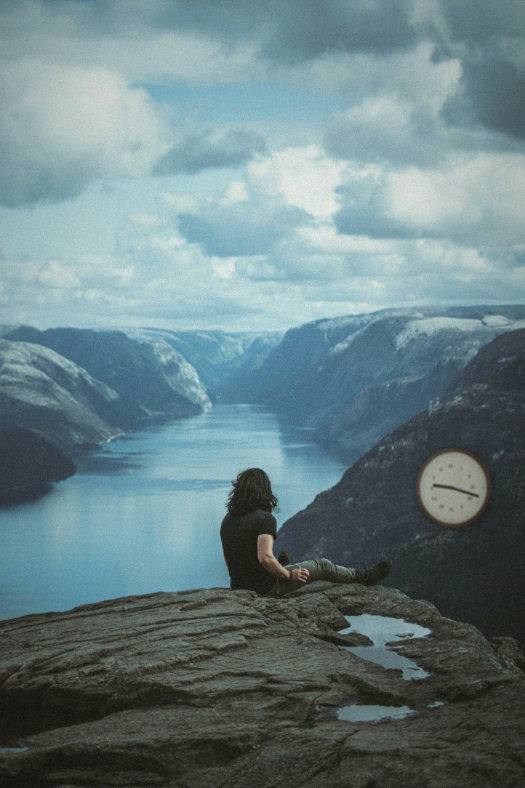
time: 9.18
